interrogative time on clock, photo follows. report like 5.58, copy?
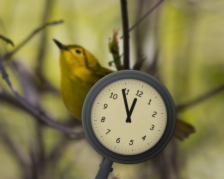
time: 11.54
